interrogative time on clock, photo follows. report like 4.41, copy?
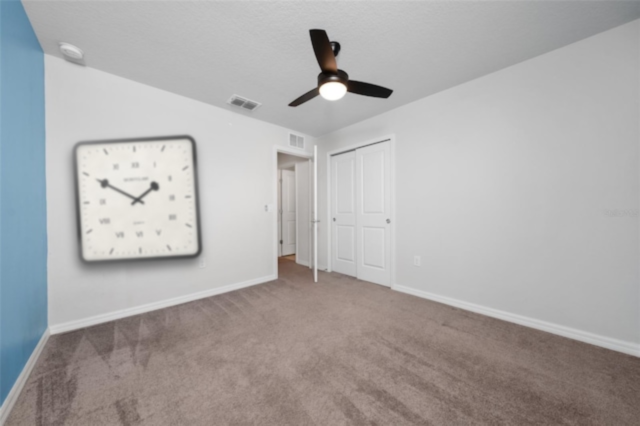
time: 1.50
